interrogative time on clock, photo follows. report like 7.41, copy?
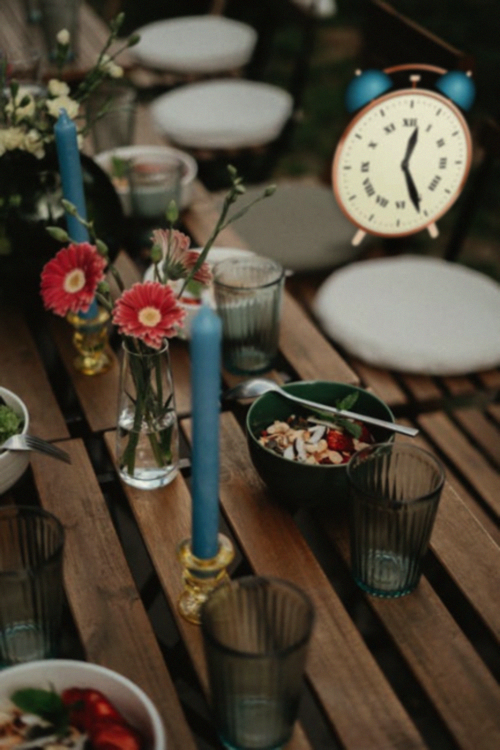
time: 12.26
